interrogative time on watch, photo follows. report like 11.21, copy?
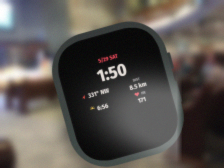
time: 1.50
